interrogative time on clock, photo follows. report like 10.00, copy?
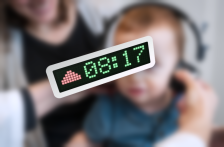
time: 8.17
